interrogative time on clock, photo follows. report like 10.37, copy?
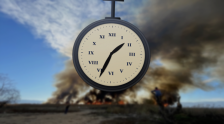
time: 1.34
